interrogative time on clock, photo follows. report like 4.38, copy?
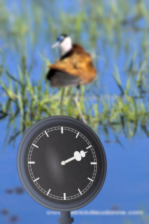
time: 2.11
